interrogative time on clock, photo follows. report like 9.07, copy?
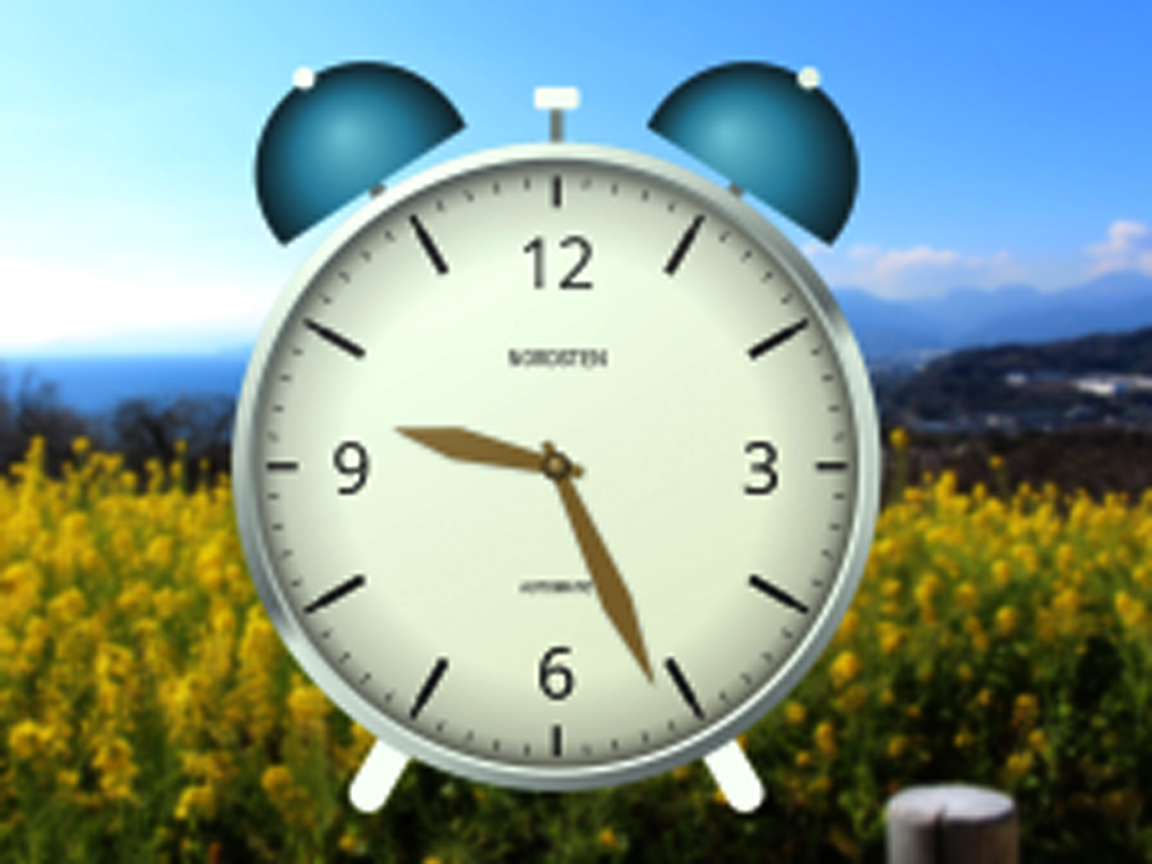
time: 9.26
